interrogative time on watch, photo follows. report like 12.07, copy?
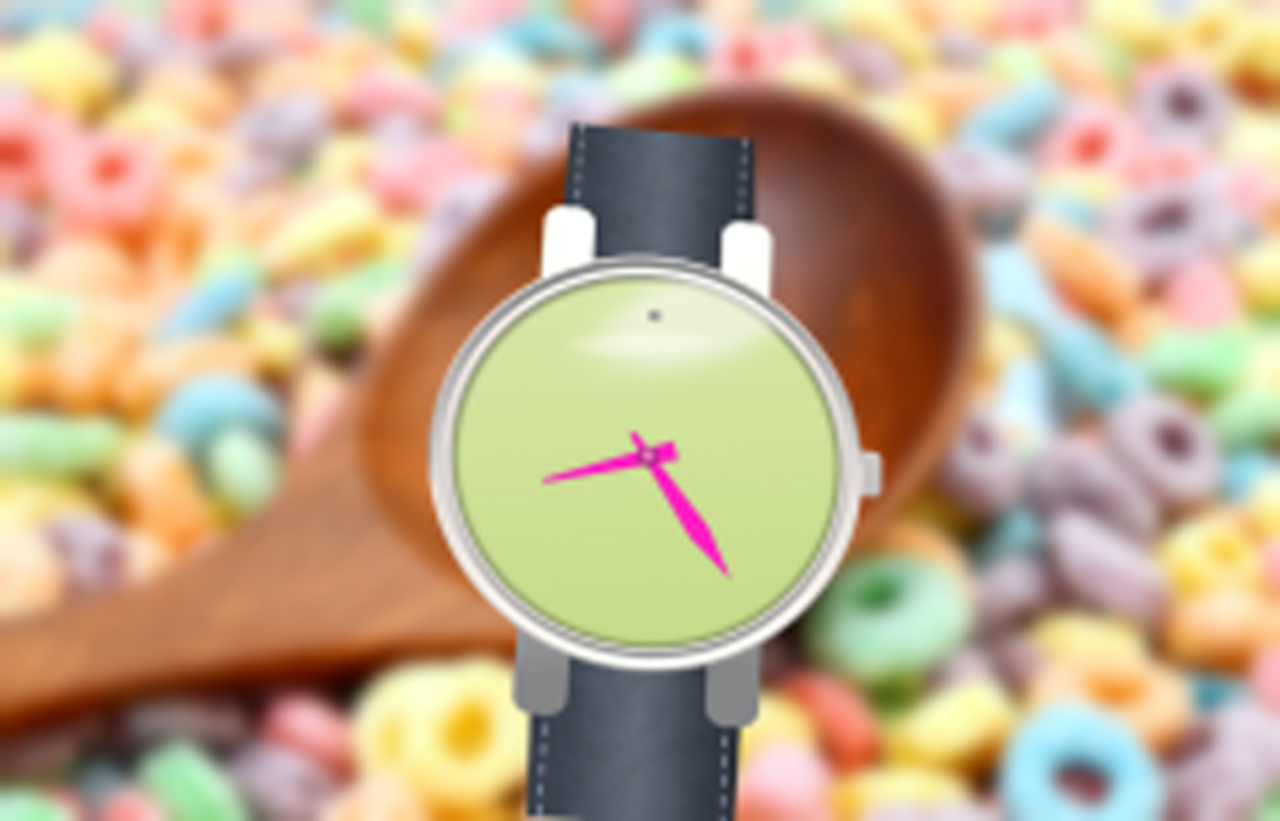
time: 8.24
